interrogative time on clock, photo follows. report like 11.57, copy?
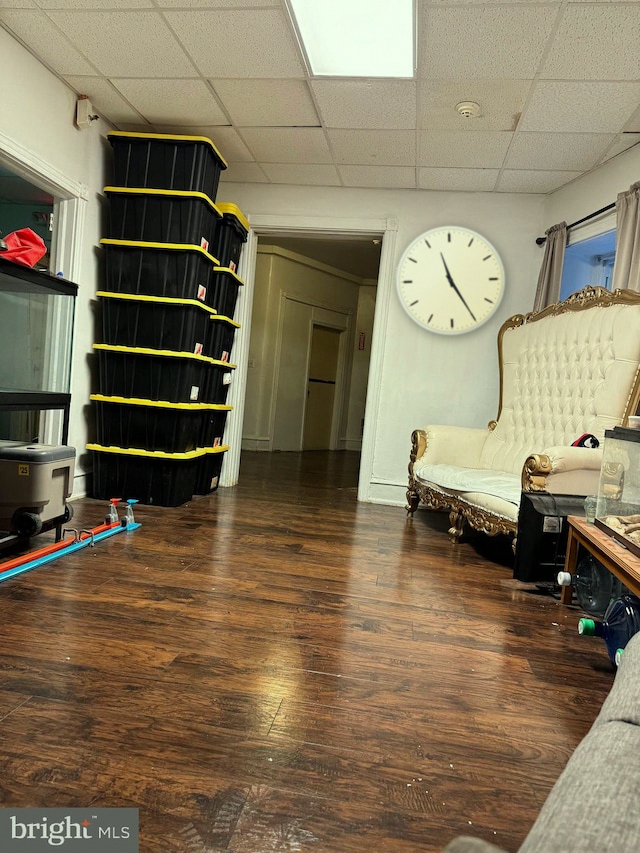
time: 11.25
